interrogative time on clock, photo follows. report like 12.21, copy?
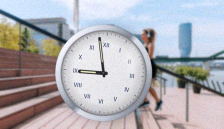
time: 8.58
